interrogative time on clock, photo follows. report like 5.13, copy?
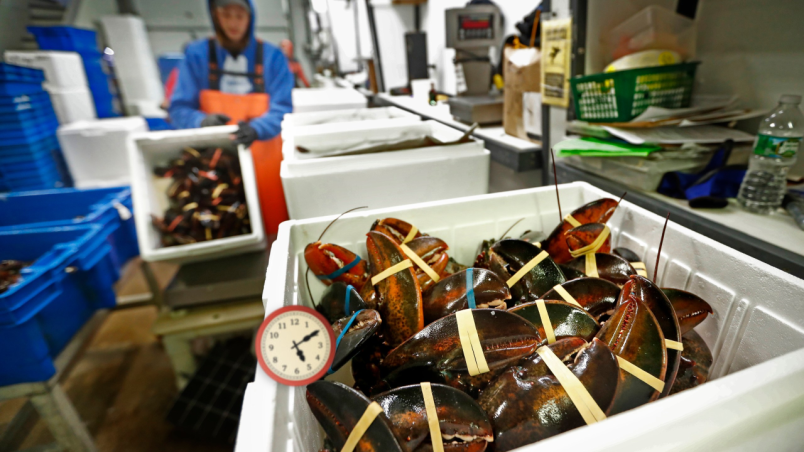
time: 5.10
